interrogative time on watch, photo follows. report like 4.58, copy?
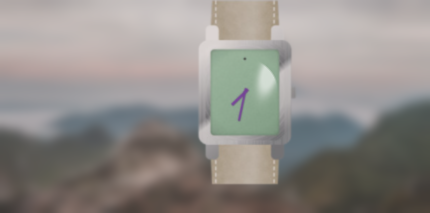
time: 7.32
